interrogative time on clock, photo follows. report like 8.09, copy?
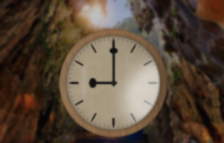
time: 9.00
